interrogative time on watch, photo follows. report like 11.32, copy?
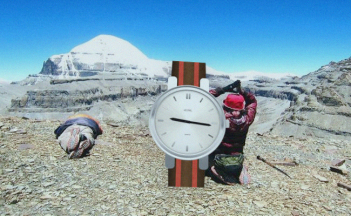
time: 9.16
